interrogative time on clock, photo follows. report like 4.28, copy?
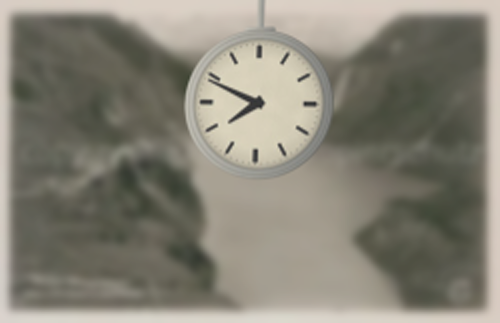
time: 7.49
